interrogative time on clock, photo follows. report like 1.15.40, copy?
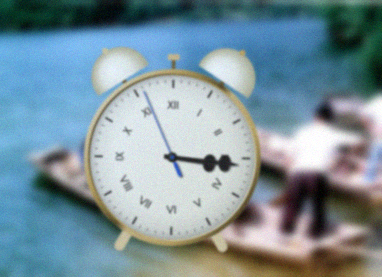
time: 3.15.56
